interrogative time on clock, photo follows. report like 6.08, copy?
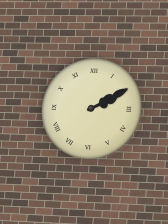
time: 2.10
